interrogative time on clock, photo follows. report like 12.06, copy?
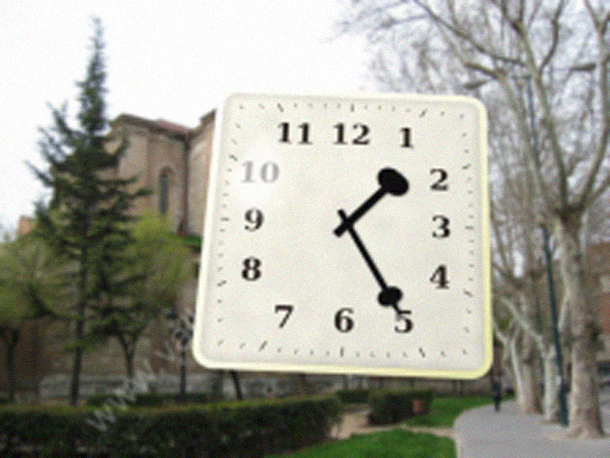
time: 1.25
